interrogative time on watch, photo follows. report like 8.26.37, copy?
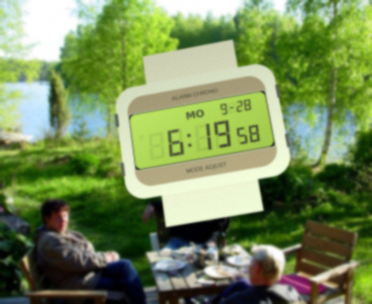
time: 6.19.58
